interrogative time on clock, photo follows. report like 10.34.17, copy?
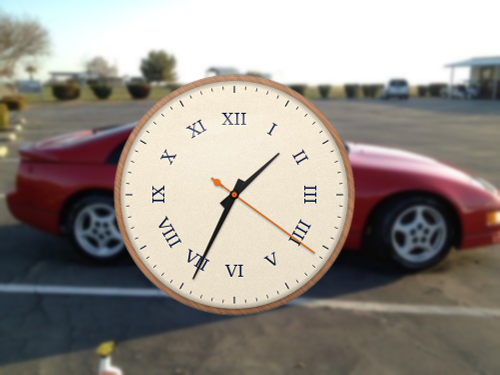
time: 1.34.21
